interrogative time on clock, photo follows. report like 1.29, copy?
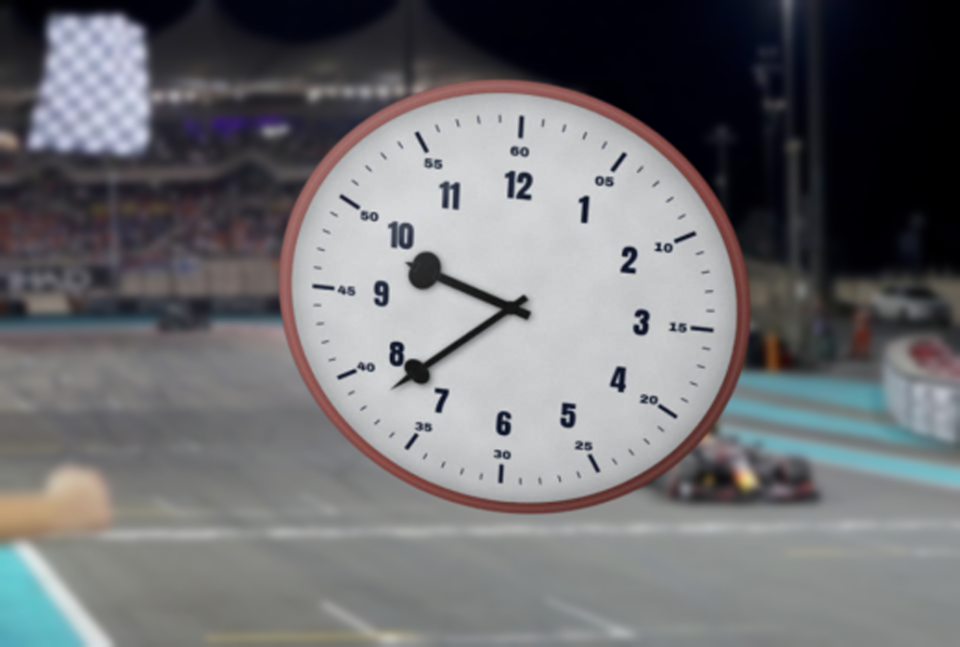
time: 9.38
